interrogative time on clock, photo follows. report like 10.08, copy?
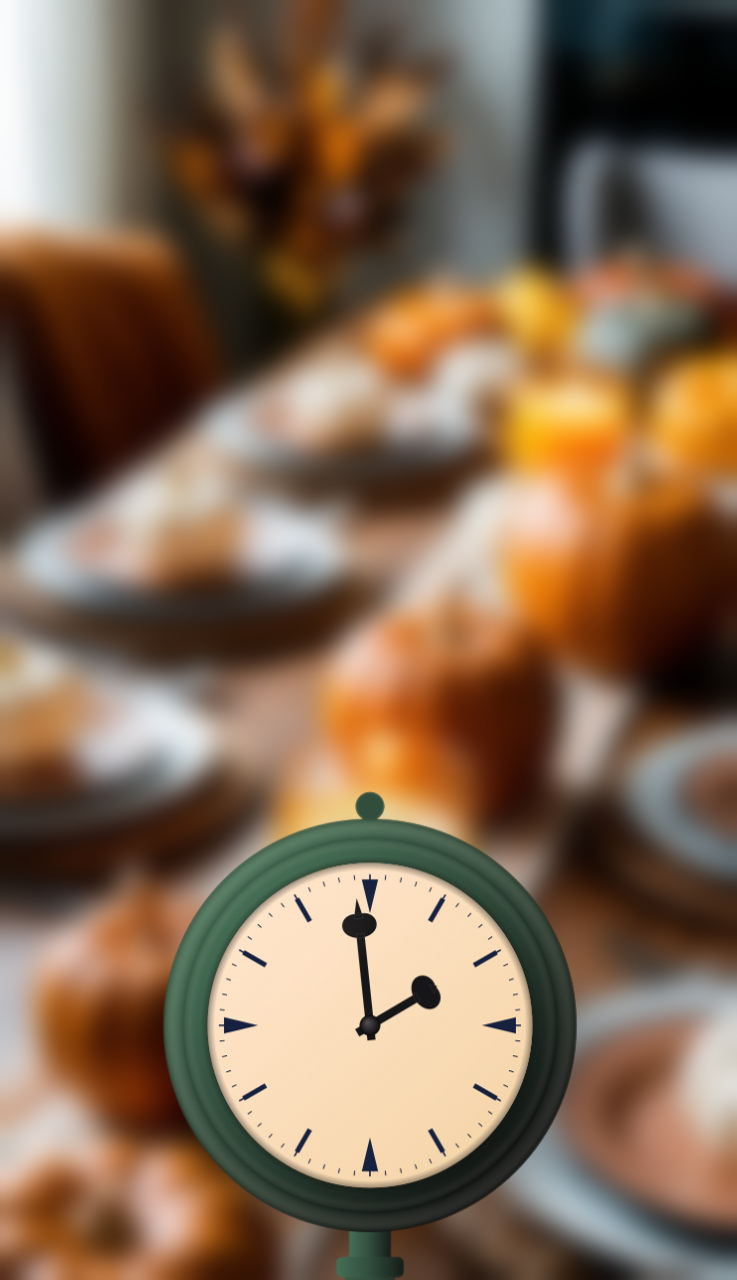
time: 1.59
